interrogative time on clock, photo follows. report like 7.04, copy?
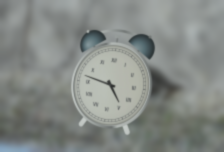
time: 4.47
